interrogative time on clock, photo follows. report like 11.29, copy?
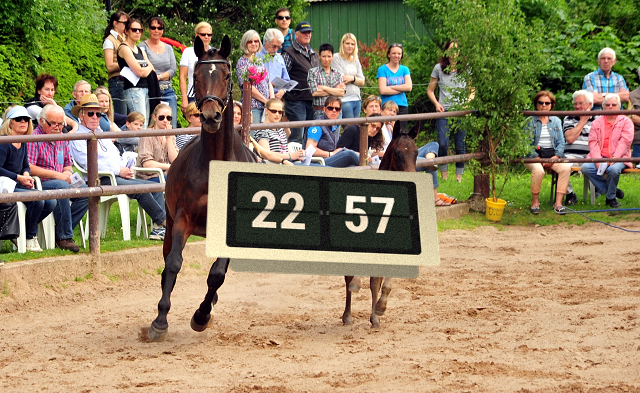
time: 22.57
